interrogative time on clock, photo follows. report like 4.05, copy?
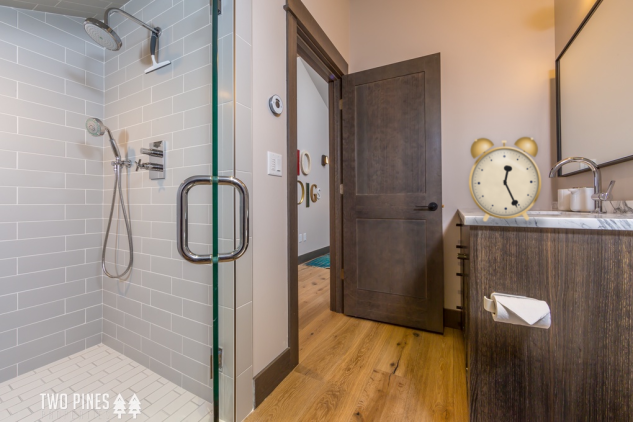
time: 12.26
